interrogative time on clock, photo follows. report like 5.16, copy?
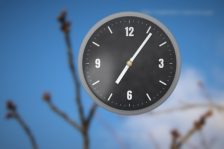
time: 7.06
